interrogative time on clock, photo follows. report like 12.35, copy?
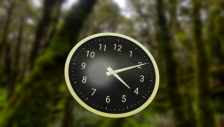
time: 4.10
